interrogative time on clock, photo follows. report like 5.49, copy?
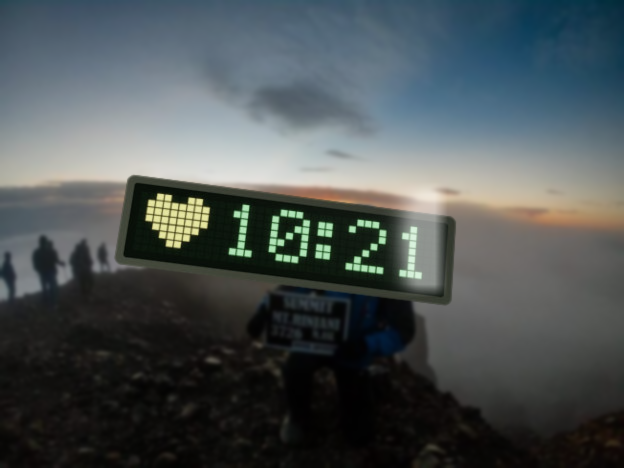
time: 10.21
